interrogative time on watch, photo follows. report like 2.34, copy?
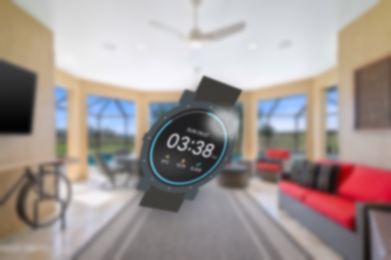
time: 3.38
